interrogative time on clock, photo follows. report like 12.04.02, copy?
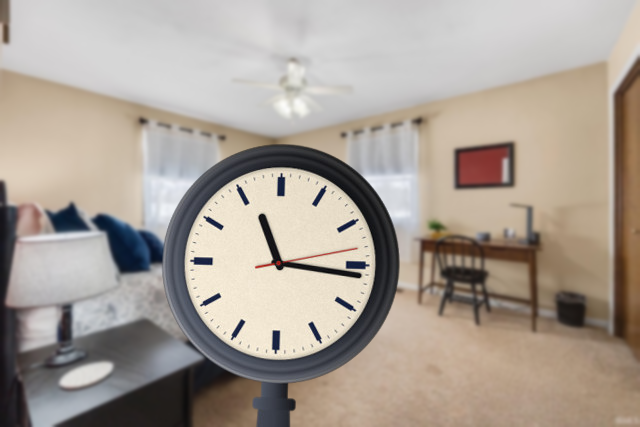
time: 11.16.13
